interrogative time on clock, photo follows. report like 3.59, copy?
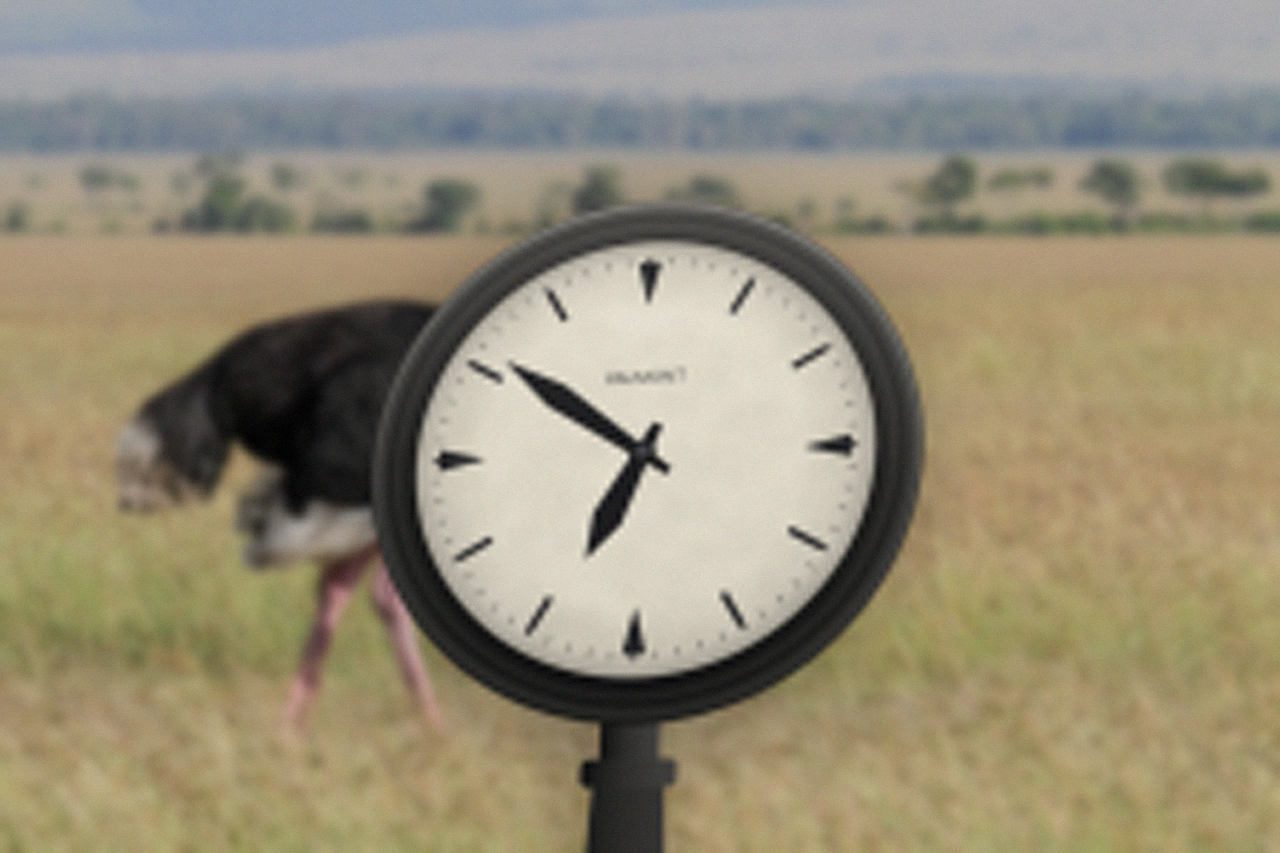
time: 6.51
